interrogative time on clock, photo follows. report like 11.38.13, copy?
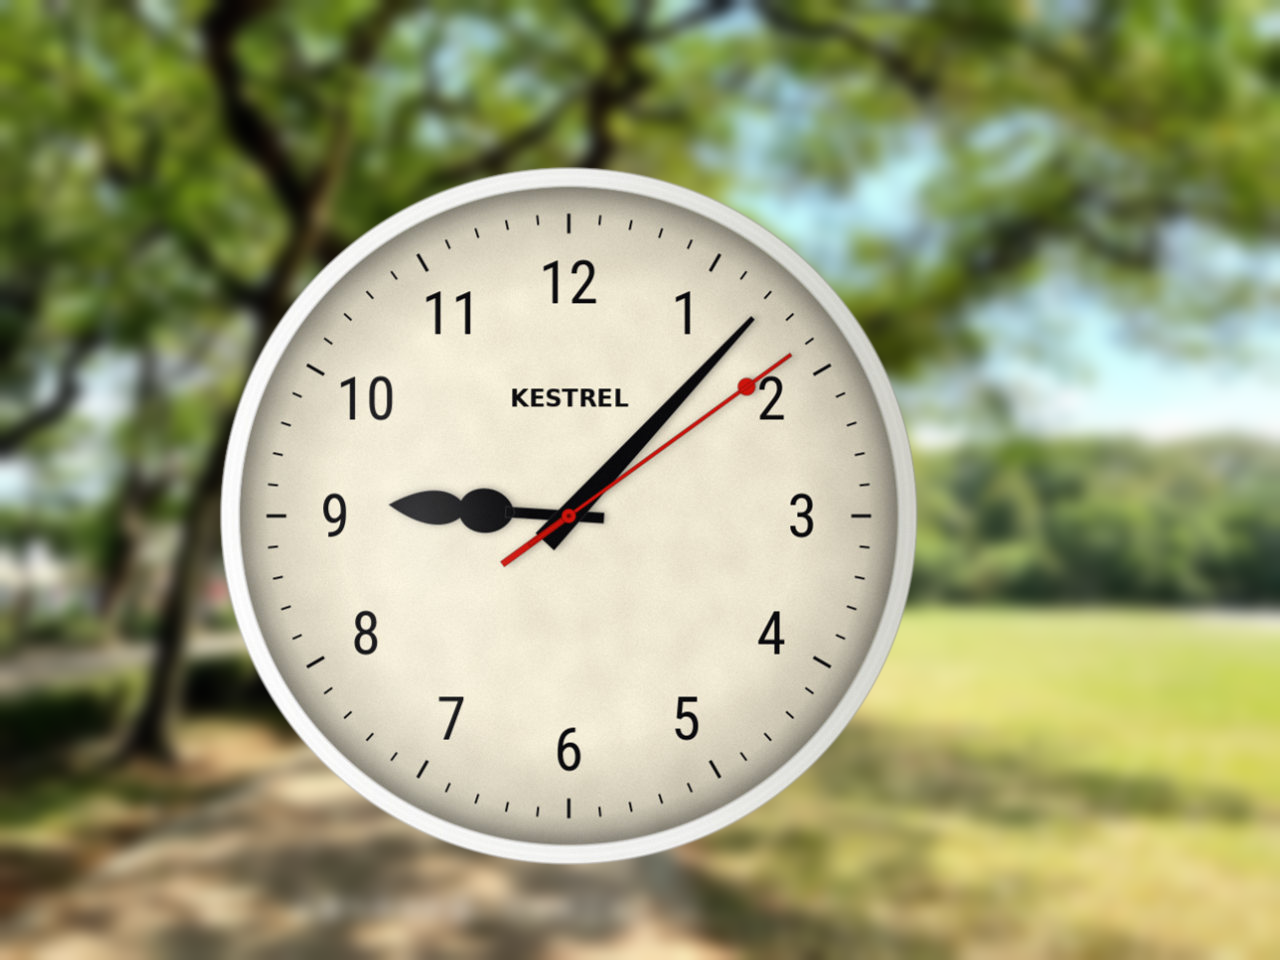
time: 9.07.09
